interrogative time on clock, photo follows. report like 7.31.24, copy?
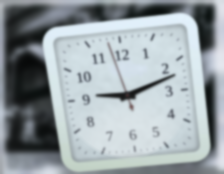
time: 9.11.58
